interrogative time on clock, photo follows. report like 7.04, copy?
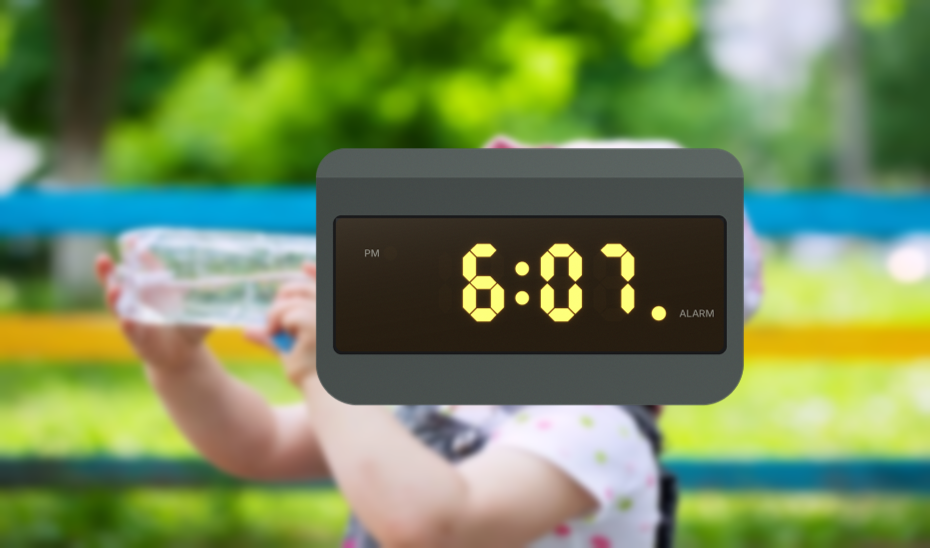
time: 6.07
